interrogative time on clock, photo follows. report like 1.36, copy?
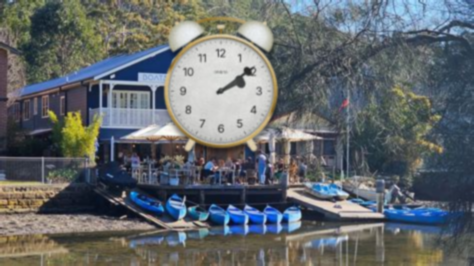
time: 2.09
